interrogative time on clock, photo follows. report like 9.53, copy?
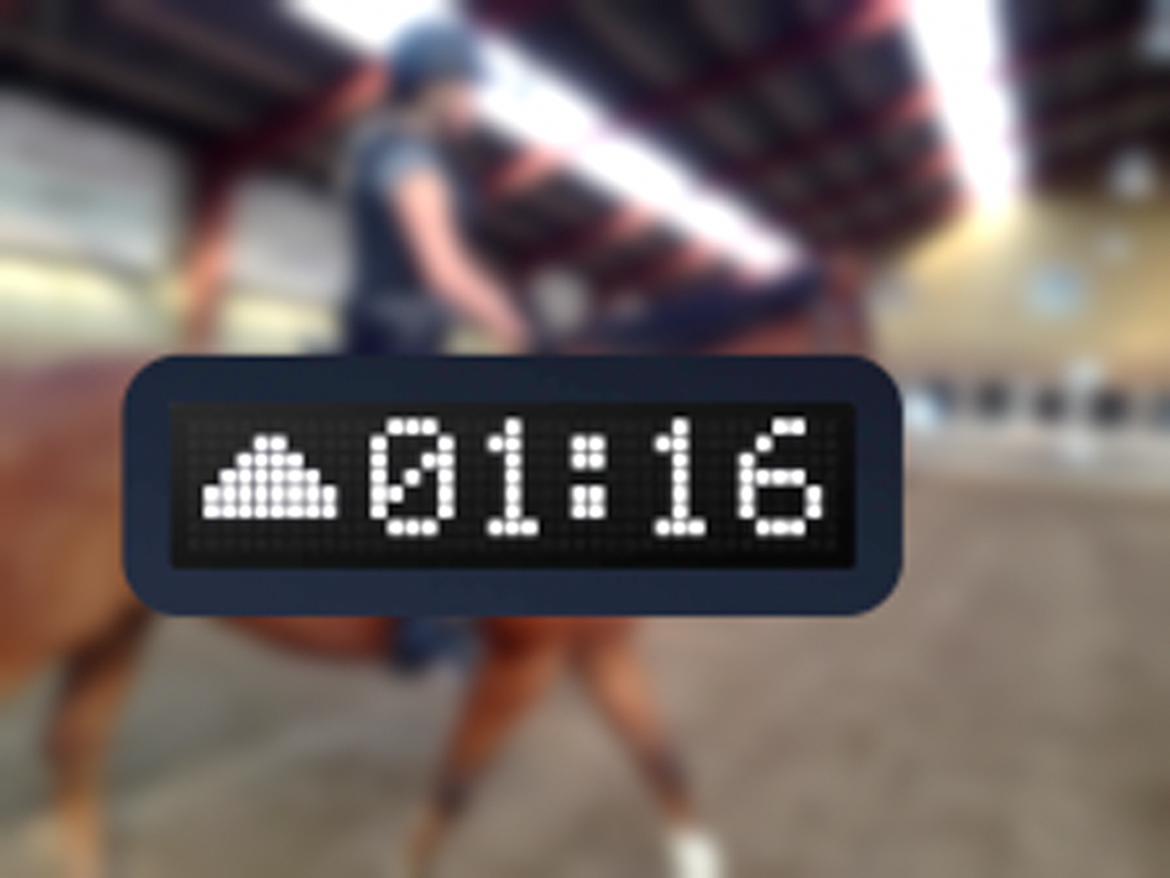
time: 1.16
